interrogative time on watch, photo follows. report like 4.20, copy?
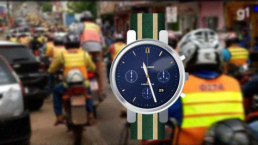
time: 11.27
